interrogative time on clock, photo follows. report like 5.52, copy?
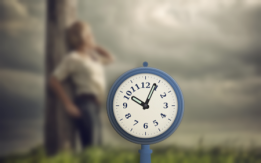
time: 10.04
